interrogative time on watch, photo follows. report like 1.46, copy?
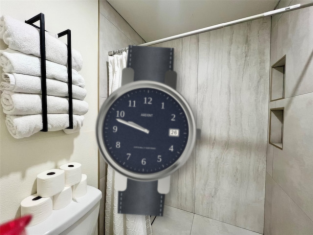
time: 9.48
